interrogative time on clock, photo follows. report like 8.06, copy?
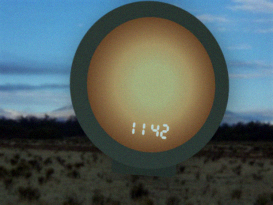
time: 11.42
